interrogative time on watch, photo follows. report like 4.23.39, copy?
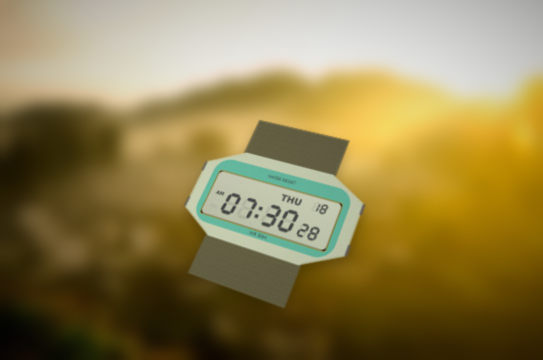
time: 7.30.28
